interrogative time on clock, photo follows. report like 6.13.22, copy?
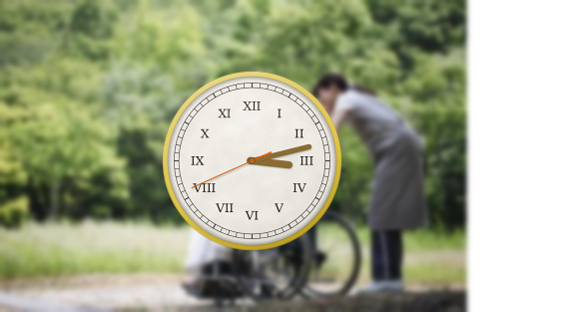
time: 3.12.41
